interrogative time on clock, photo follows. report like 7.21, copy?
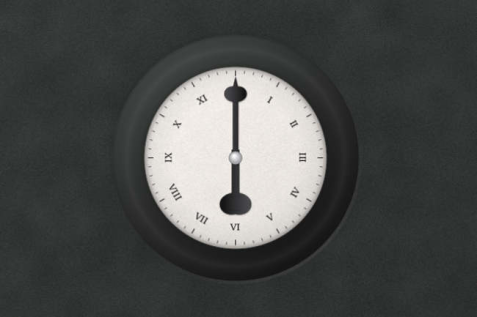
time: 6.00
